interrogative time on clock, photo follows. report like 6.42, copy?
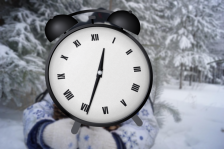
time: 12.34
